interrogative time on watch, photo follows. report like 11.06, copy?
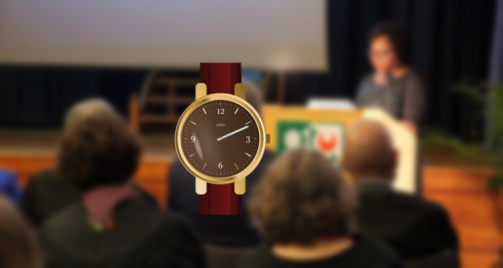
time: 2.11
